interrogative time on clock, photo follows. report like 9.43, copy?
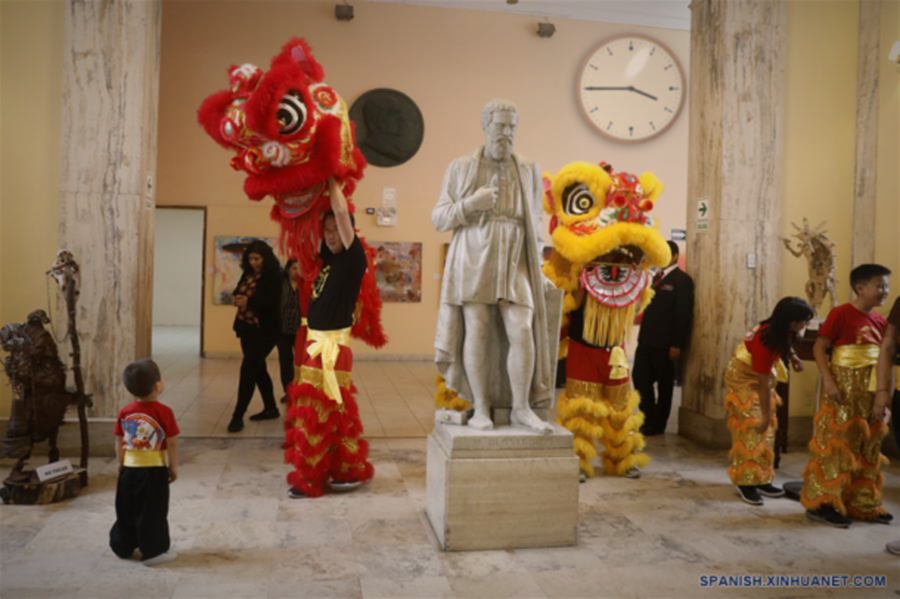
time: 3.45
